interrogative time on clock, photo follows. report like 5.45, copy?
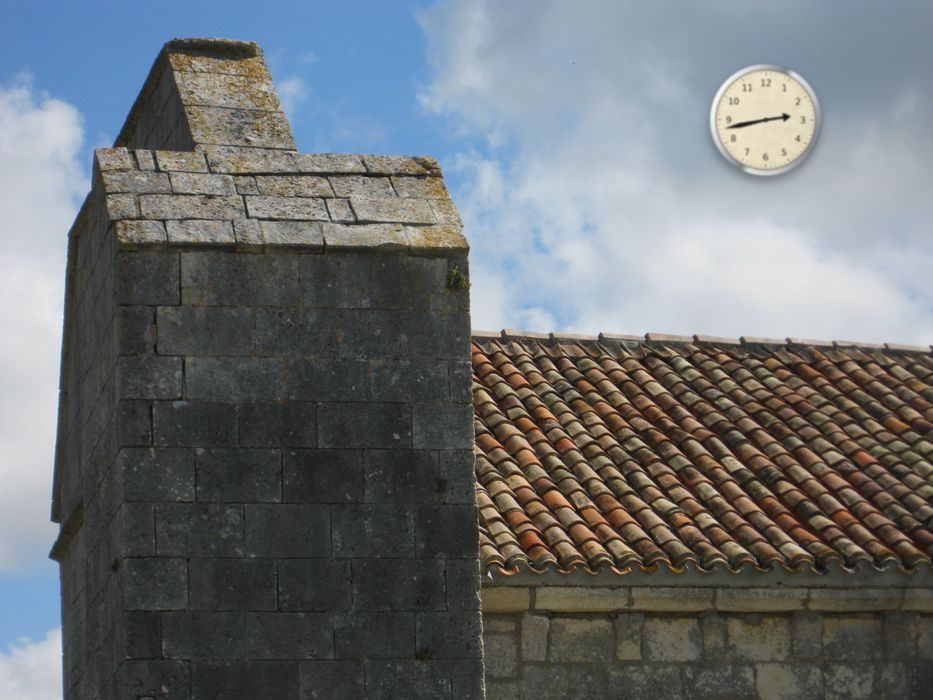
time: 2.43
